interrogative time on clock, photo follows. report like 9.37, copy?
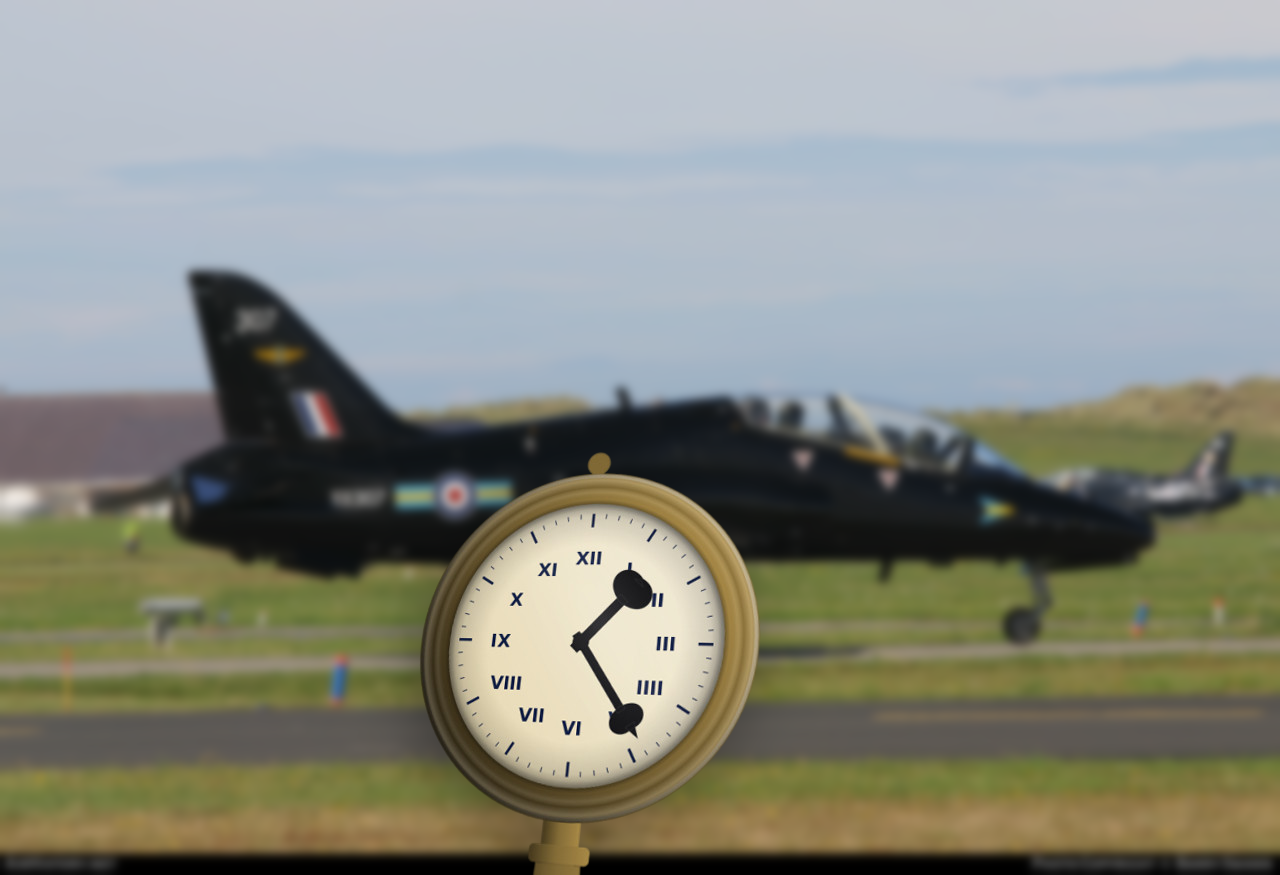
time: 1.24
